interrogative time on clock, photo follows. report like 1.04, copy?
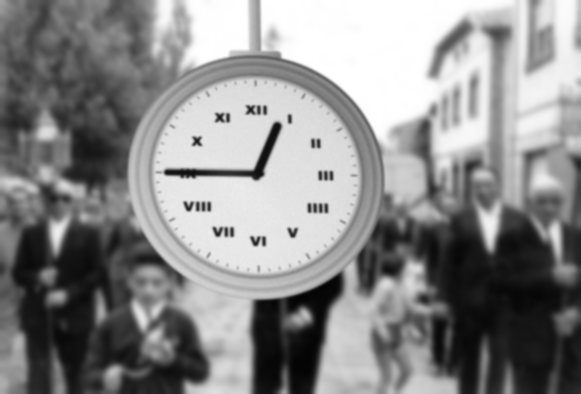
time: 12.45
